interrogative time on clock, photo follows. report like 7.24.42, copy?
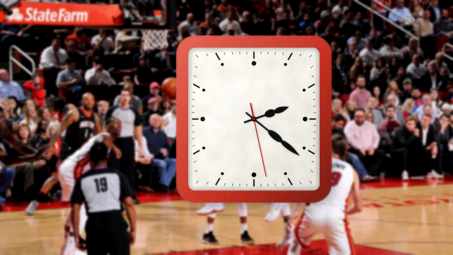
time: 2.21.28
